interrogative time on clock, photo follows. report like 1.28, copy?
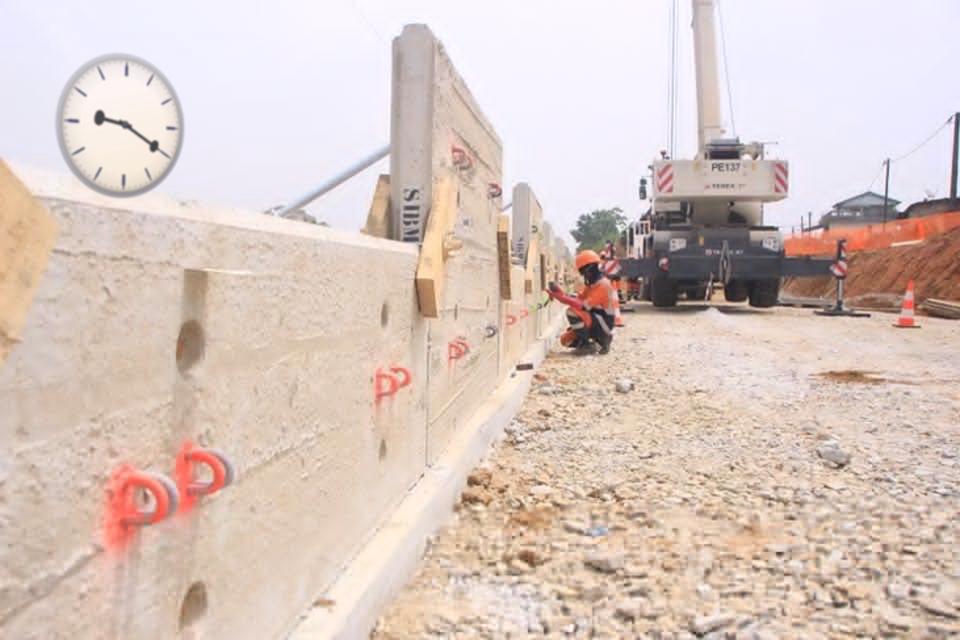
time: 9.20
